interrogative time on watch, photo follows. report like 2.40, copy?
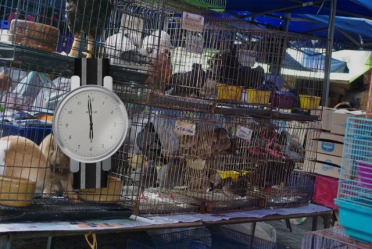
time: 5.59
